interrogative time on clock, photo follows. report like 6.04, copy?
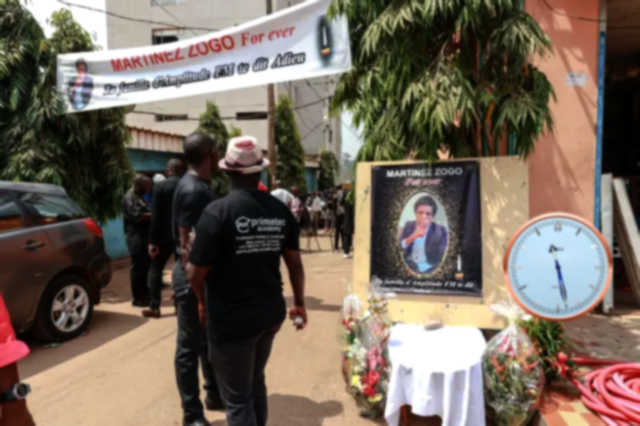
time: 11.28
